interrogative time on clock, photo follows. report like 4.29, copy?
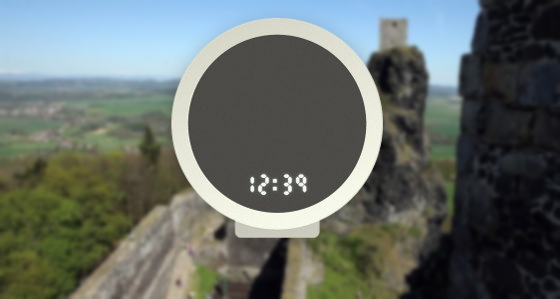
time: 12.39
